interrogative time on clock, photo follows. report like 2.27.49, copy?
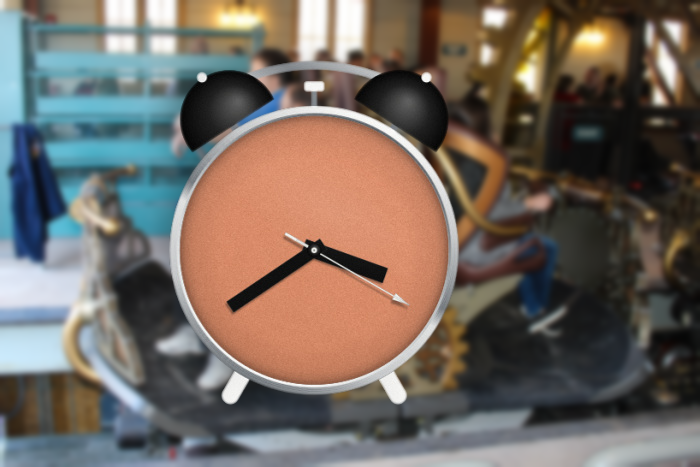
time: 3.39.20
